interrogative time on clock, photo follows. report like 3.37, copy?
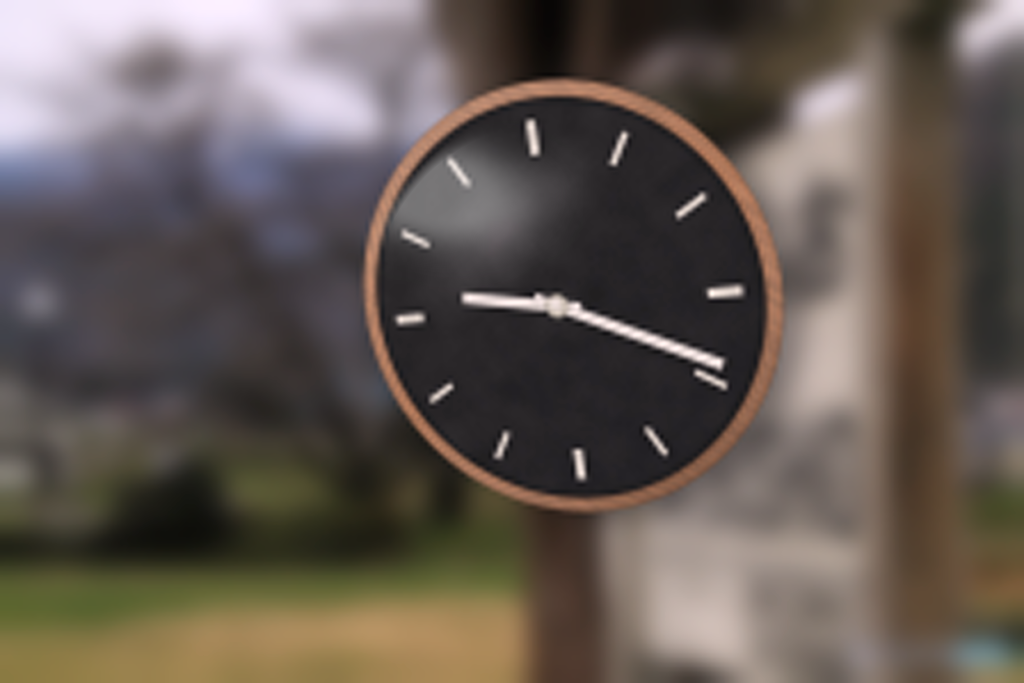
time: 9.19
